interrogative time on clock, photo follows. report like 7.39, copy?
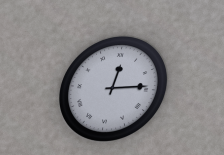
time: 12.14
